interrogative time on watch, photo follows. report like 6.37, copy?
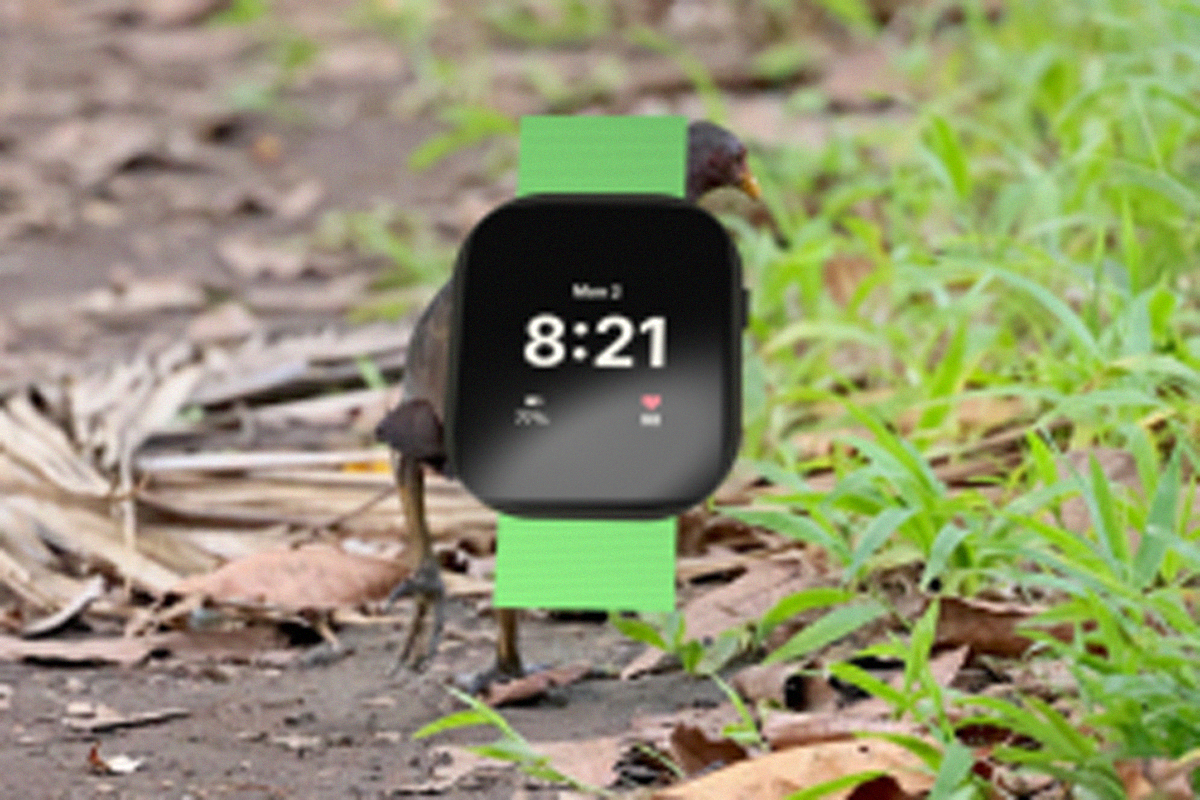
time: 8.21
